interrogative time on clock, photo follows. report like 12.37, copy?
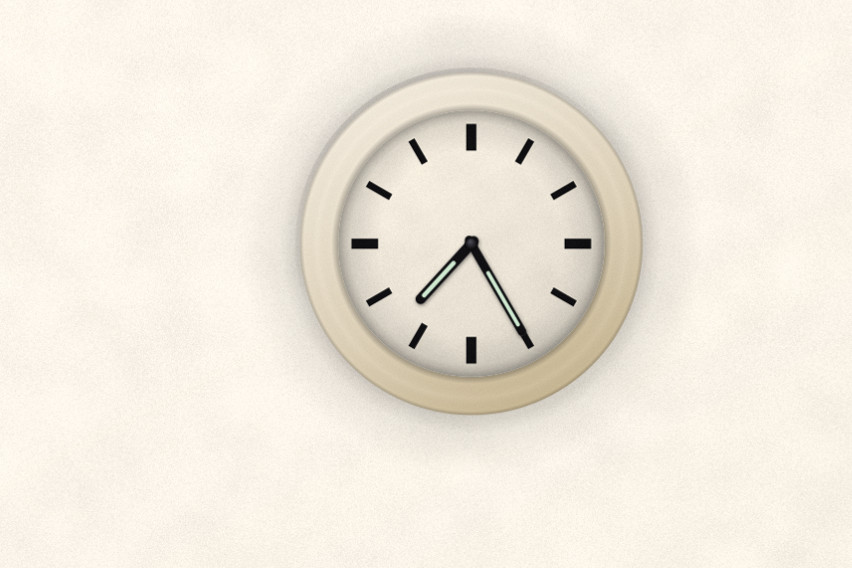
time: 7.25
